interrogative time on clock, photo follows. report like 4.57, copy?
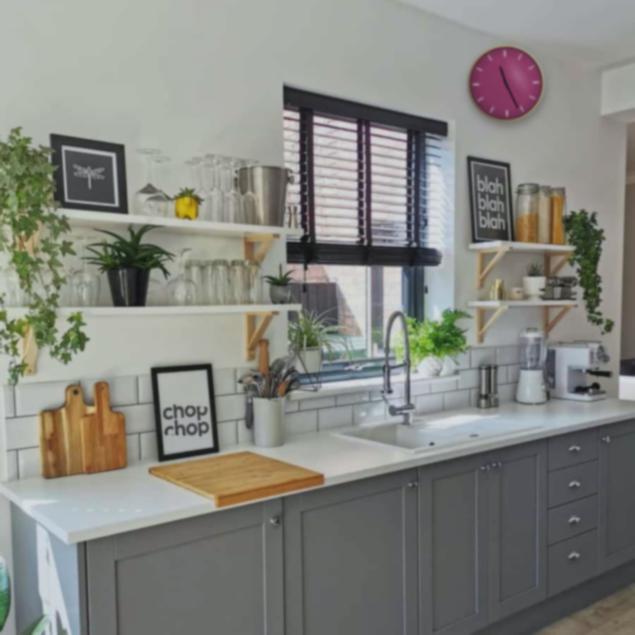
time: 11.26
